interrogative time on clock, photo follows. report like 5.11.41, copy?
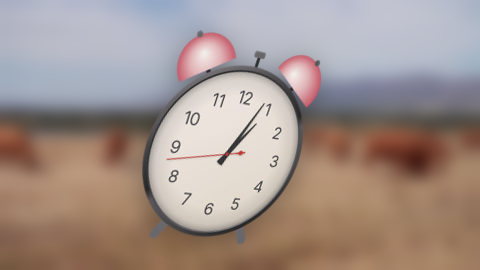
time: 1.03.43
